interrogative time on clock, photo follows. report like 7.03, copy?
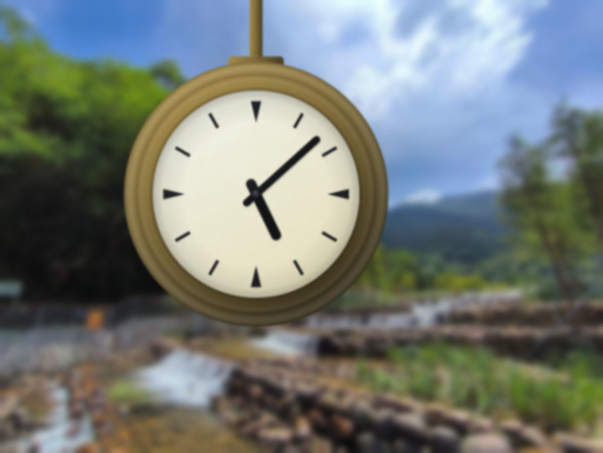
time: 5.08
